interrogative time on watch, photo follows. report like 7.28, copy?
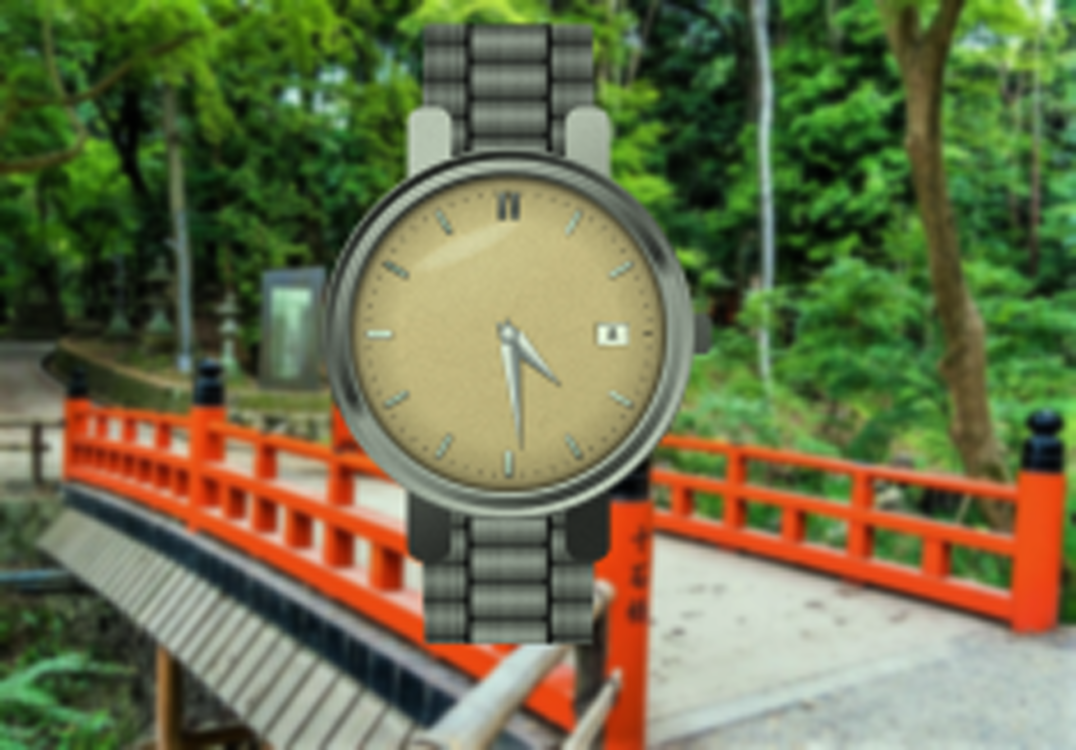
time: 4.29
